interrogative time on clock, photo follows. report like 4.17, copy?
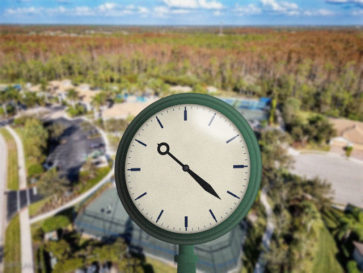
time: 10.22
